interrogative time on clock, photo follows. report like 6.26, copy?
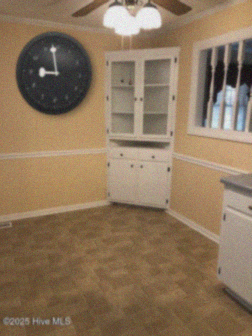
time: 8.58
